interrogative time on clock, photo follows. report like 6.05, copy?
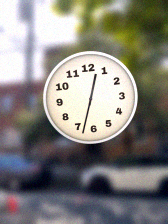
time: 12.33
